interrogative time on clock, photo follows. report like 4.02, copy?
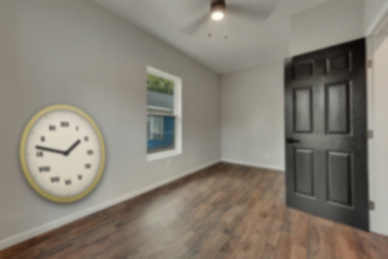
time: 1.47
